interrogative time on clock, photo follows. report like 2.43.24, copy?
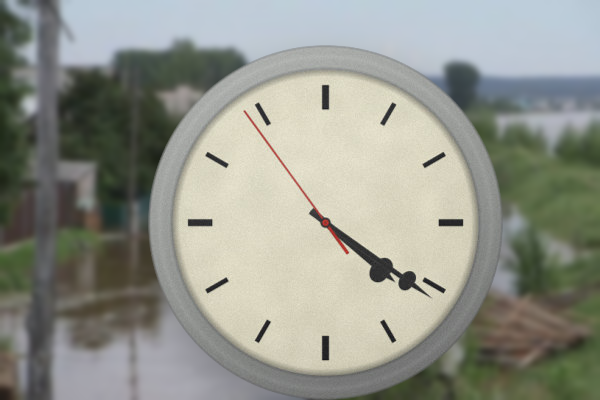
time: 4.20.54
